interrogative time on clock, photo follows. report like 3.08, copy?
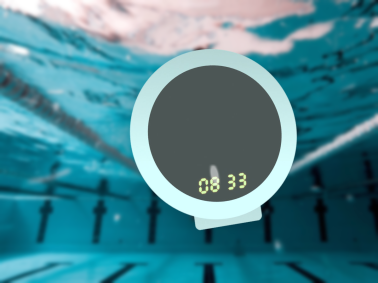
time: 8.33
